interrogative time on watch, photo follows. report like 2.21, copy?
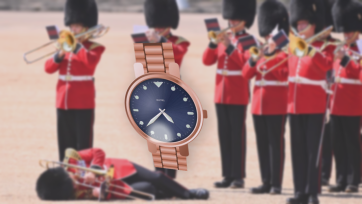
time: 4.38
